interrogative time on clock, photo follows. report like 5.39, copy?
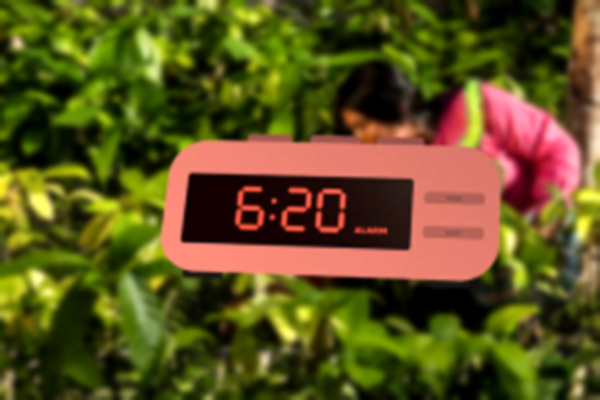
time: 6.20
